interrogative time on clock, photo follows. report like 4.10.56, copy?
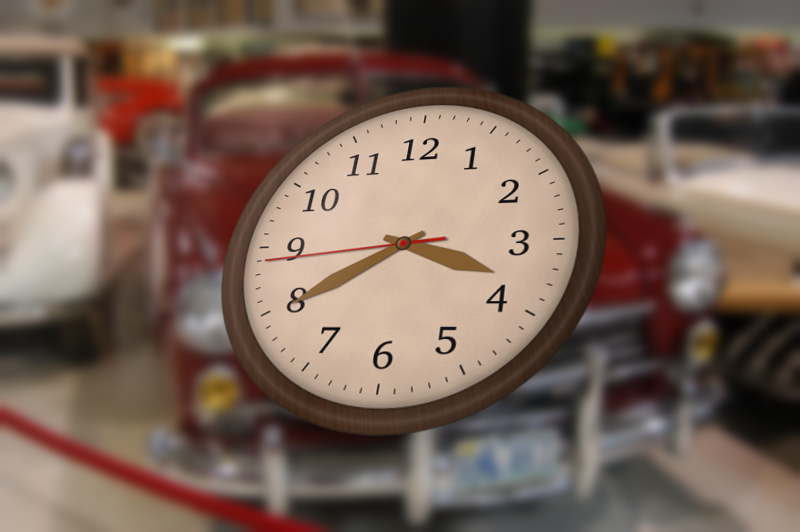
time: 3.39.44
